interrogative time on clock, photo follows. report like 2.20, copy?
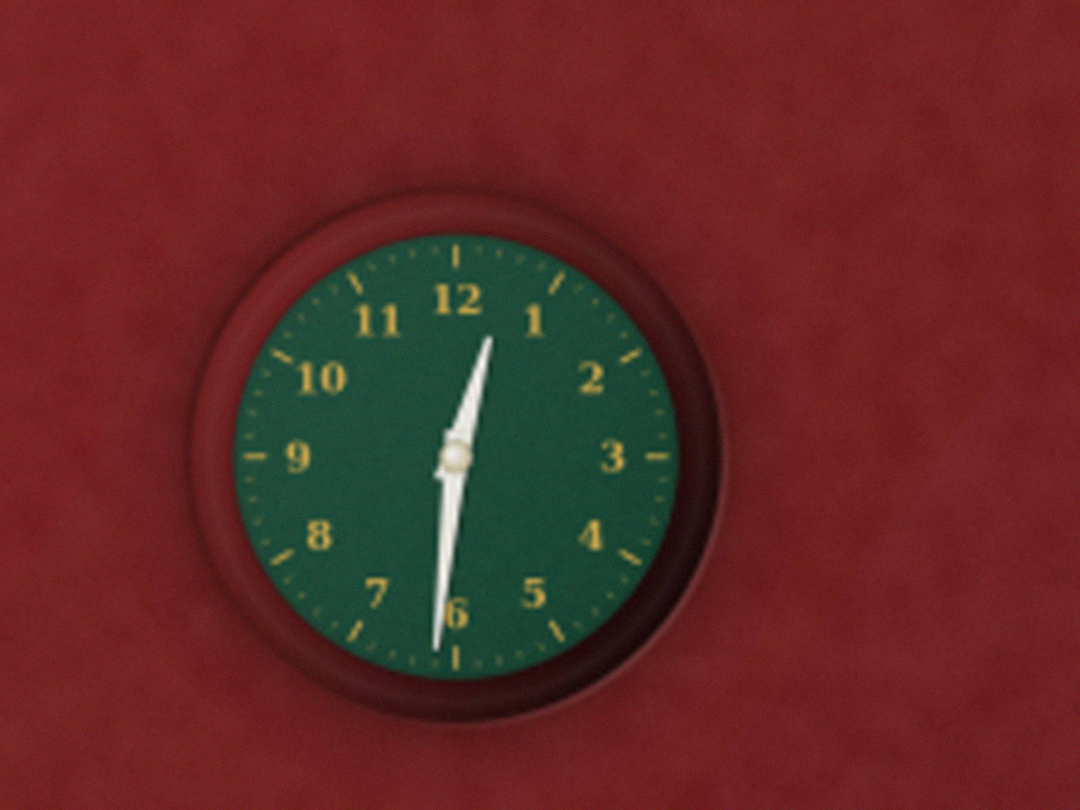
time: 12.31
